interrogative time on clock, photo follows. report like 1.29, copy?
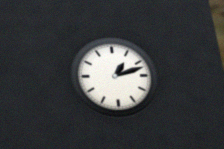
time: 1.12
